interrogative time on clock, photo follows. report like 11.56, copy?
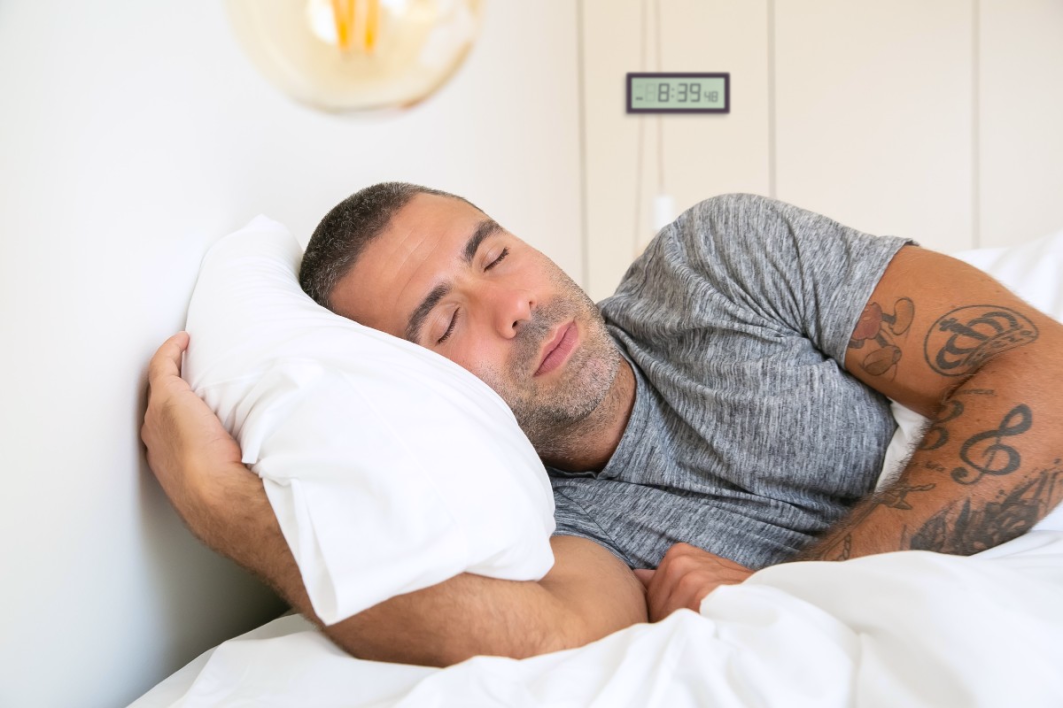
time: 8.39
